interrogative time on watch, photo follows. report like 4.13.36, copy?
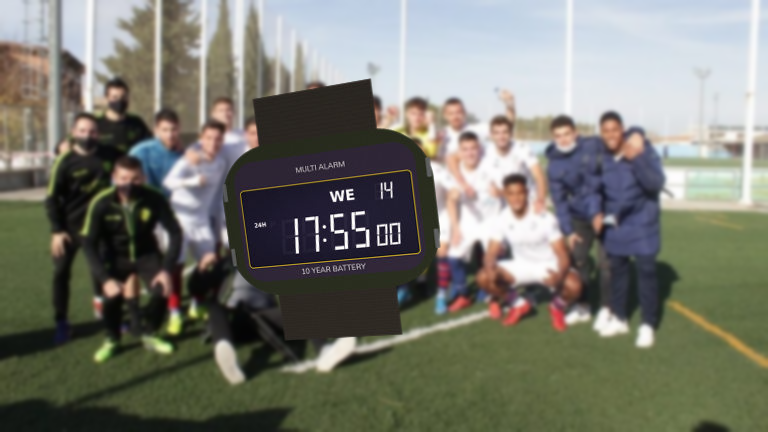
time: 17.55.00
